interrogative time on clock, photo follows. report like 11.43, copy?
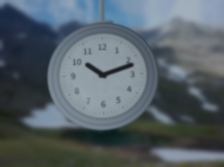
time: 10.12
